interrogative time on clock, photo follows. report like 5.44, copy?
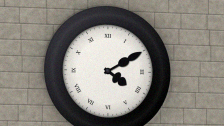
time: 4.10
